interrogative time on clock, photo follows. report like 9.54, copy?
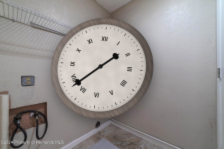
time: 1.38
